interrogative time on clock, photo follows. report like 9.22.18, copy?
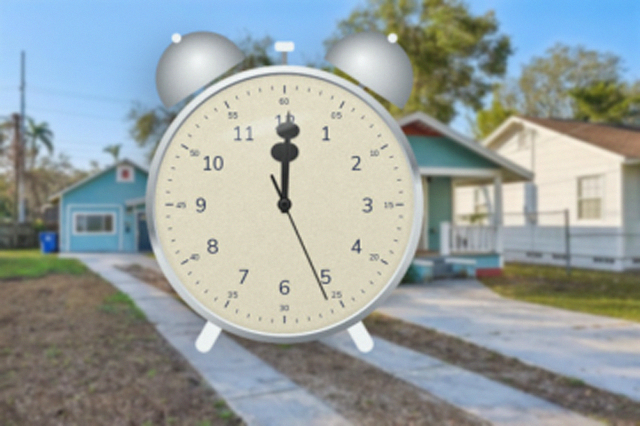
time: 12.00.26
